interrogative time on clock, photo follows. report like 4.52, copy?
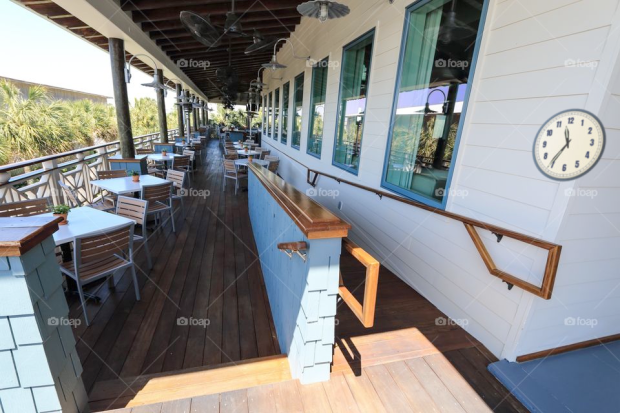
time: 11.36
